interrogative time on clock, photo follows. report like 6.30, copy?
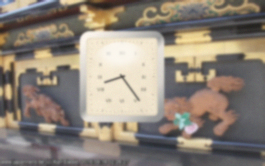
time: 8.24
